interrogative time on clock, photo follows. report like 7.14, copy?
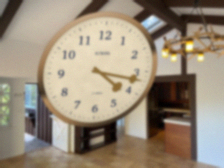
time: 4.17
